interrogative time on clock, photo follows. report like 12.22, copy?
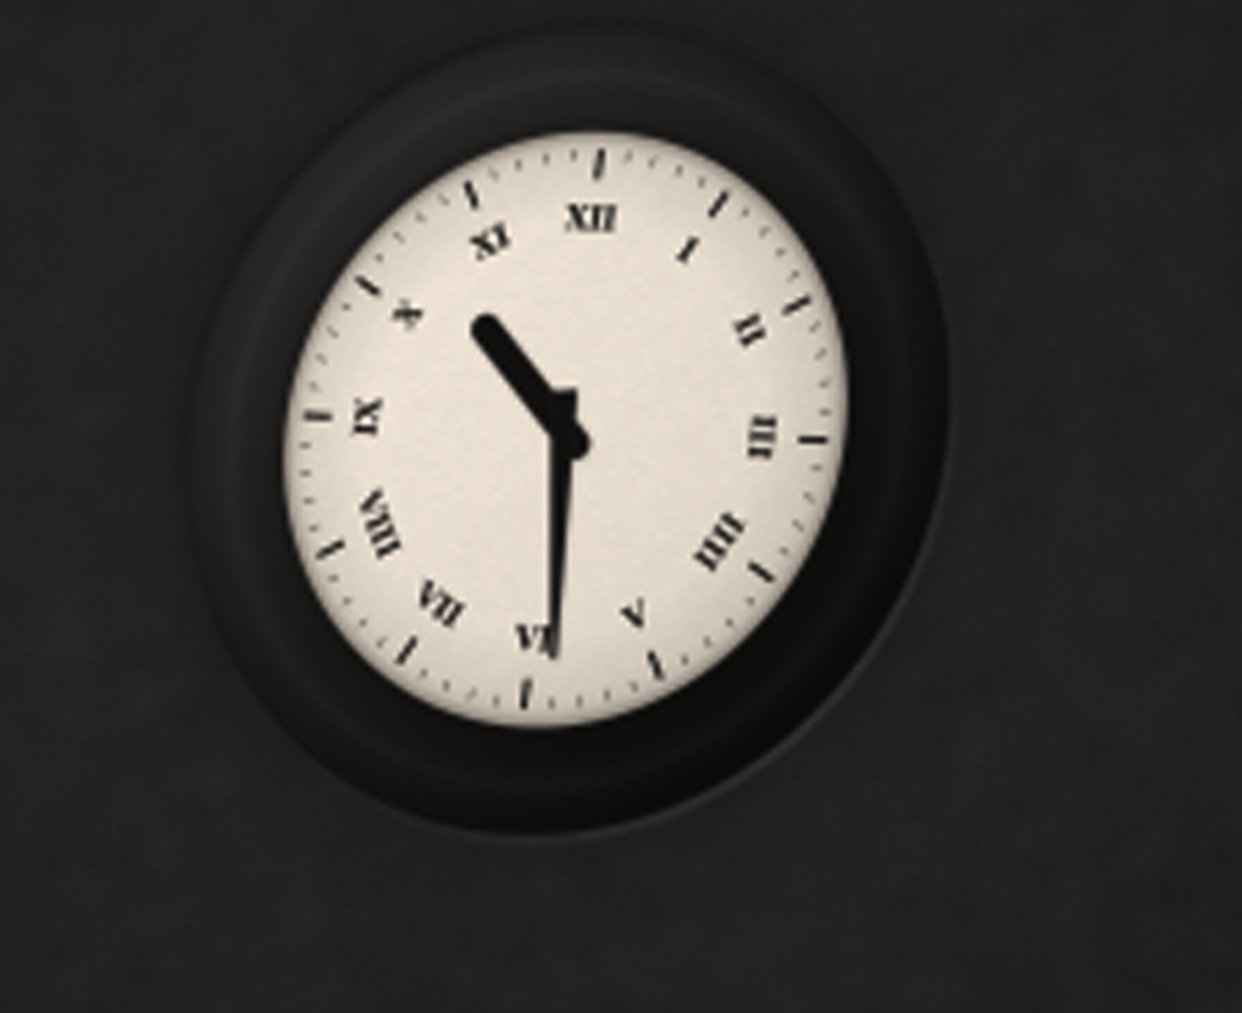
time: 10.29
